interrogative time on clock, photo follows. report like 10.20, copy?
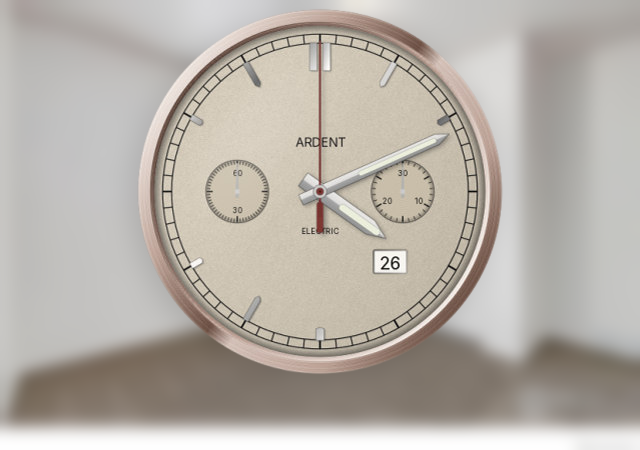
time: 4.11
